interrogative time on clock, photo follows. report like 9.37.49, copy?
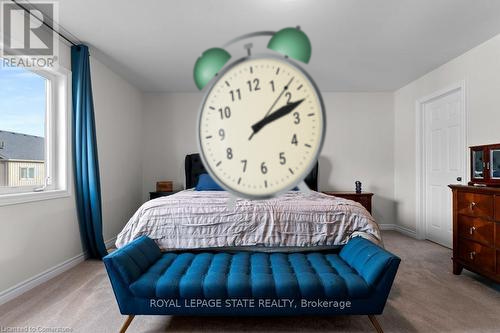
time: 2.12.08
